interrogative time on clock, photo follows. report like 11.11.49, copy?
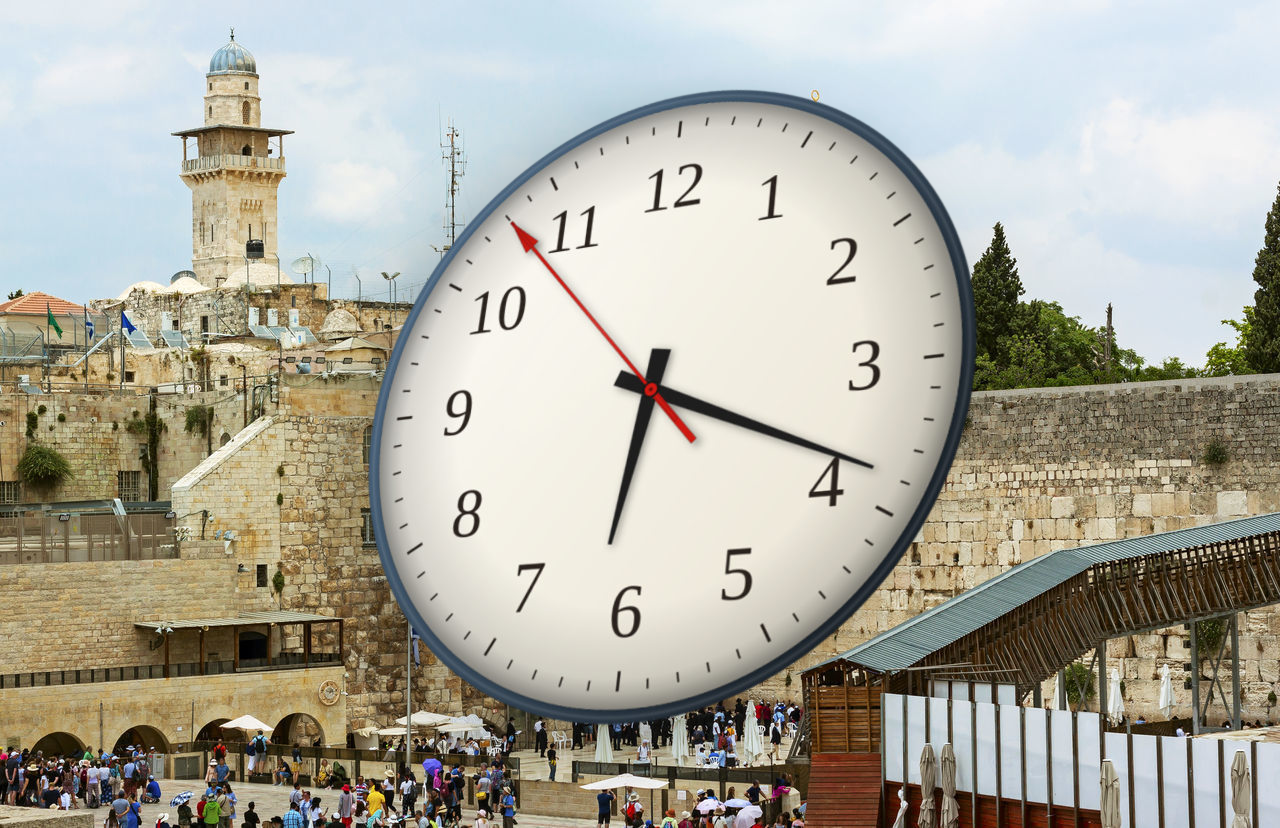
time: 6.18.53
